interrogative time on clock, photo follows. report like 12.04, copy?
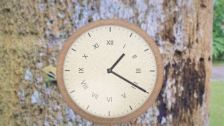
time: 1.20
